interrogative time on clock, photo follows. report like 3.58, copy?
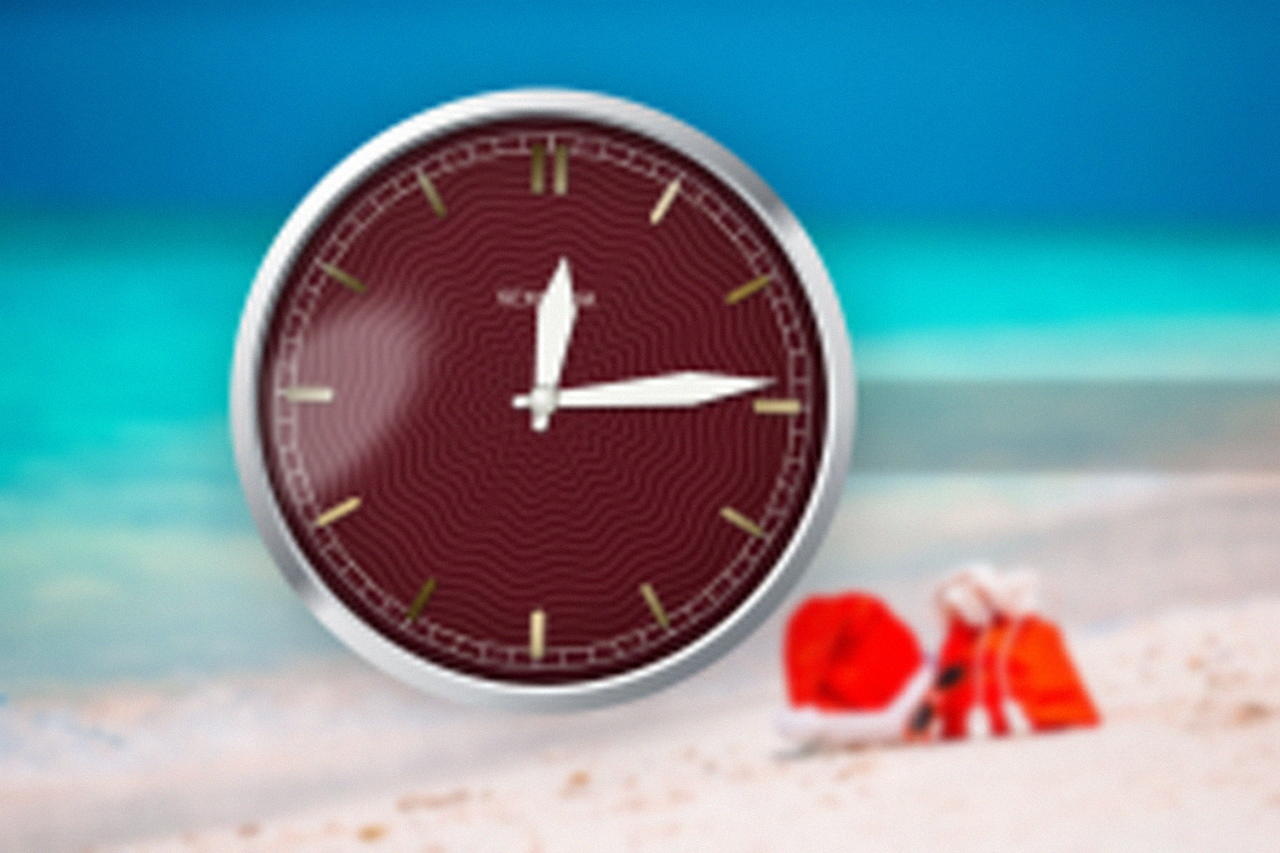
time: 12.14
